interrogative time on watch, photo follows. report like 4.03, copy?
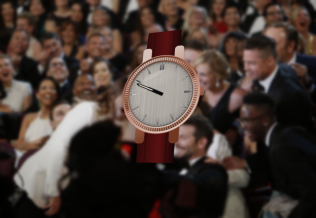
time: 9.49
